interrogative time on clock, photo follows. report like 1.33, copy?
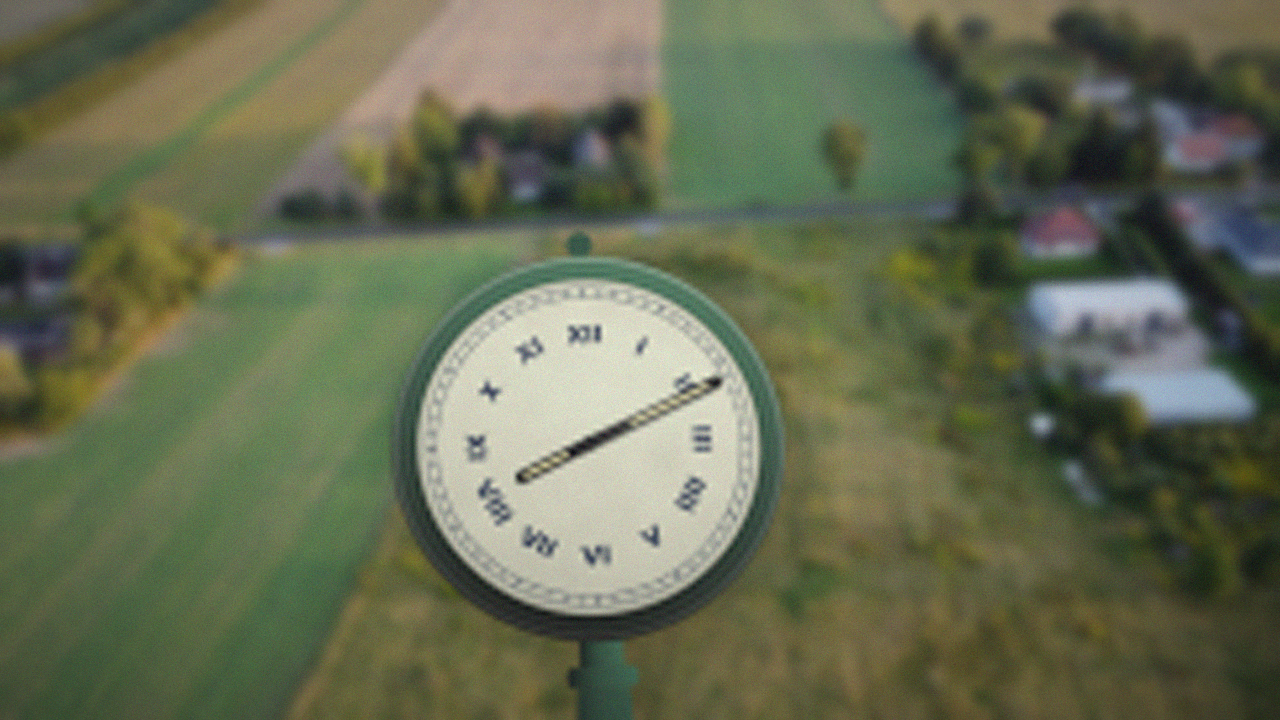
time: 8.11
